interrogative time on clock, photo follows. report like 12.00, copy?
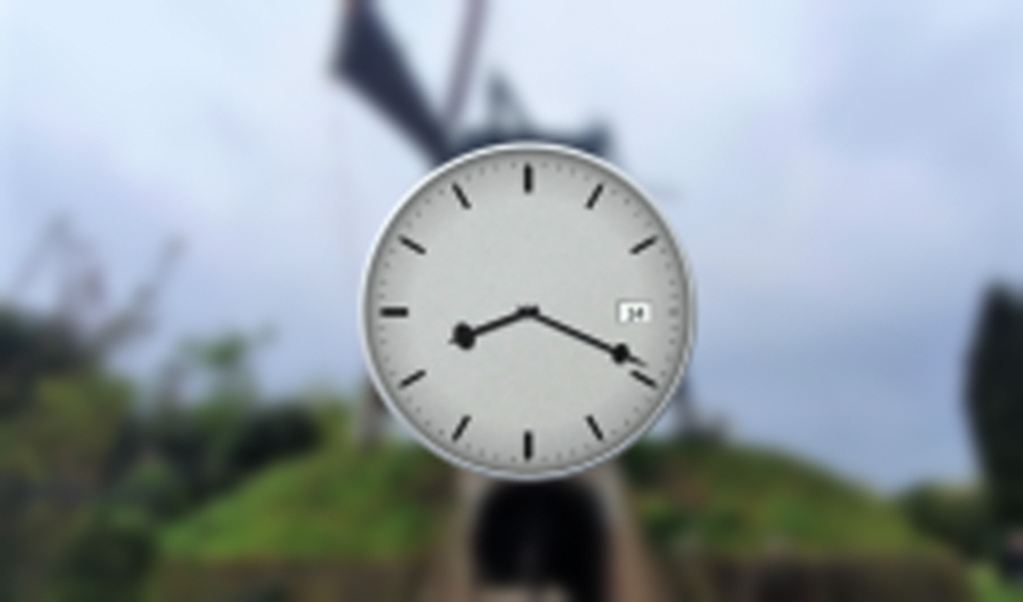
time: 8.19
